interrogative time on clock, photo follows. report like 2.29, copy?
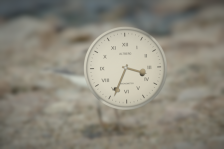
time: 3.34
